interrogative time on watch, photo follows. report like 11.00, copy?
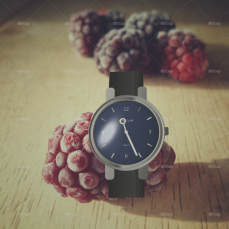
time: 11.26
